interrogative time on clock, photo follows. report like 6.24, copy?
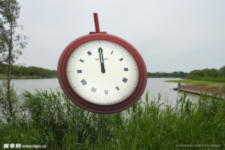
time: 12.00
